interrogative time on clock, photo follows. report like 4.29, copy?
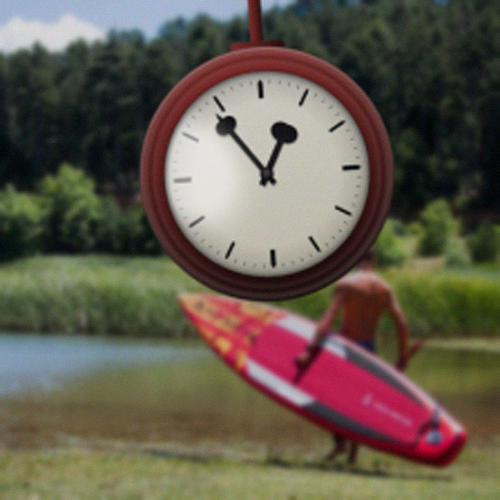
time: 12.54
